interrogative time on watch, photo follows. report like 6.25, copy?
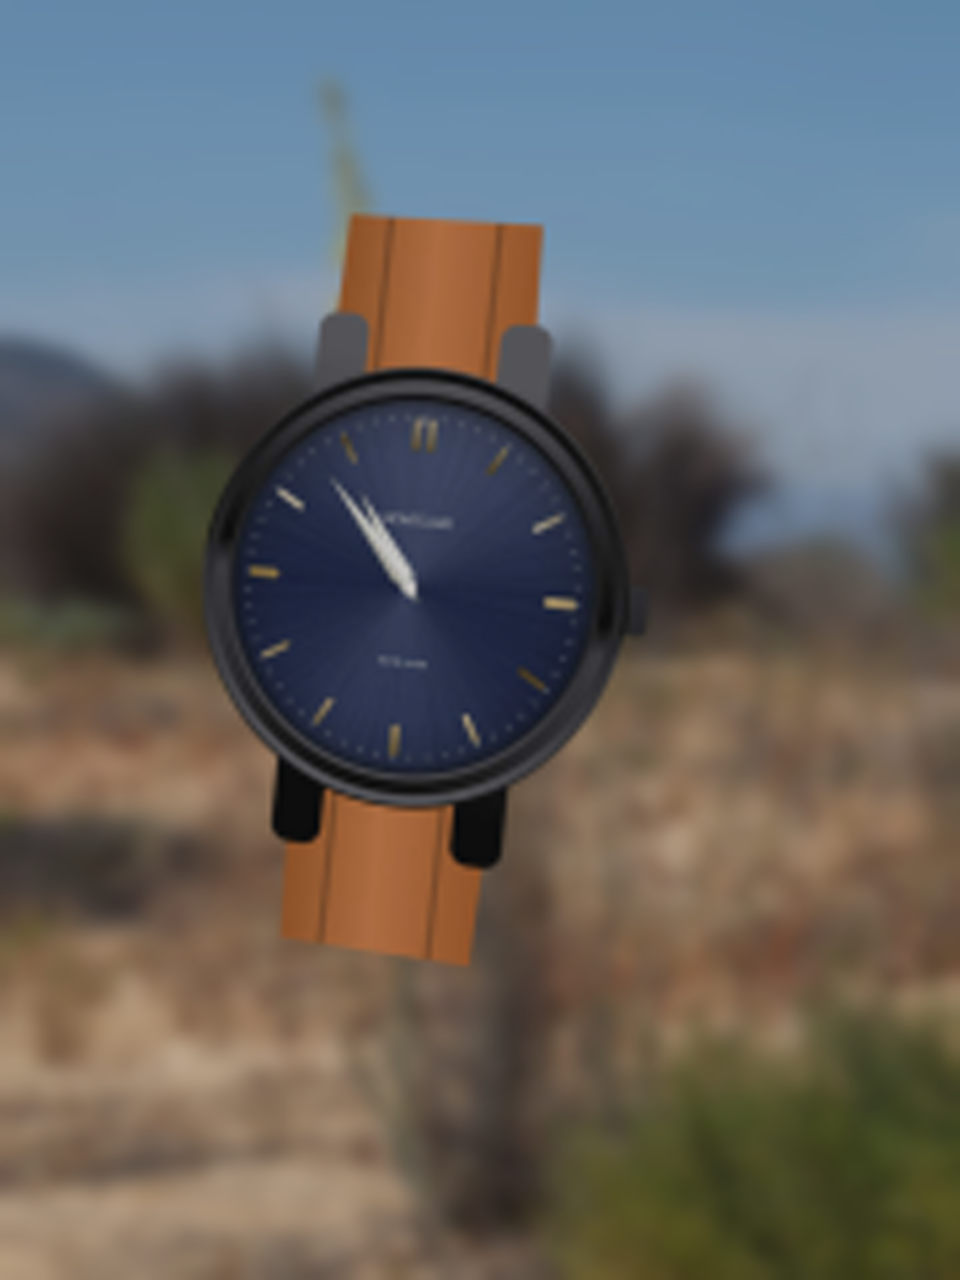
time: 10.53
